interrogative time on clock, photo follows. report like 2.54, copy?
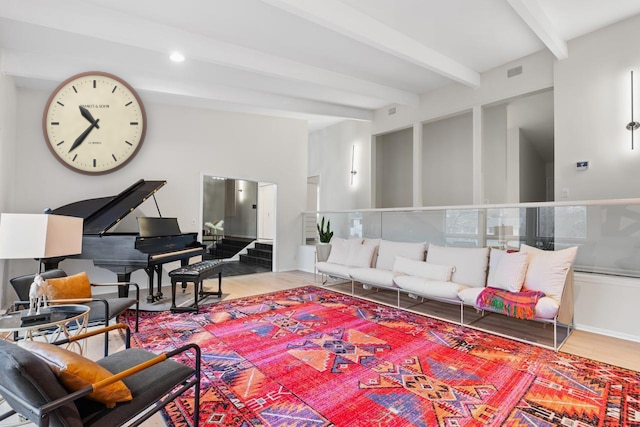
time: 10.37
